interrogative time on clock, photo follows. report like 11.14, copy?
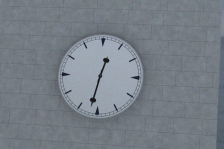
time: 12.32
